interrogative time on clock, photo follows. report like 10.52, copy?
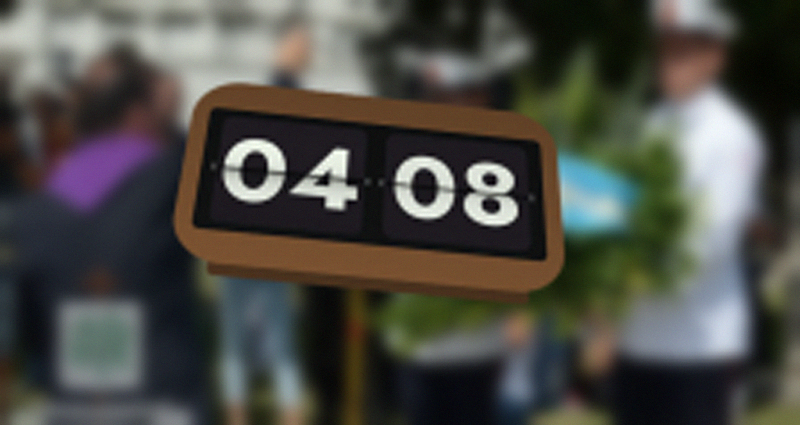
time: 4.08
